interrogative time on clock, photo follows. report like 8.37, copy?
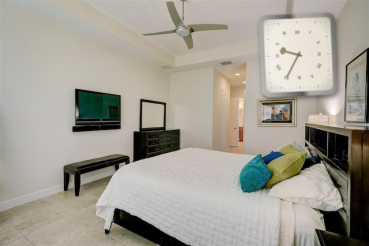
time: 9.35
